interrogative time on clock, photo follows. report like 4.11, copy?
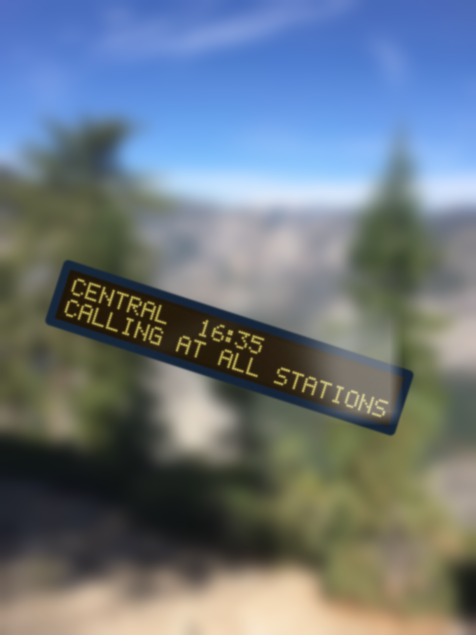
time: 16.35
